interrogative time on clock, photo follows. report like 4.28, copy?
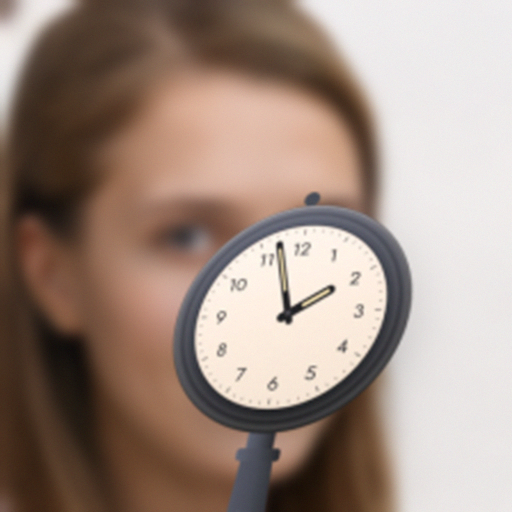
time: 1.57
